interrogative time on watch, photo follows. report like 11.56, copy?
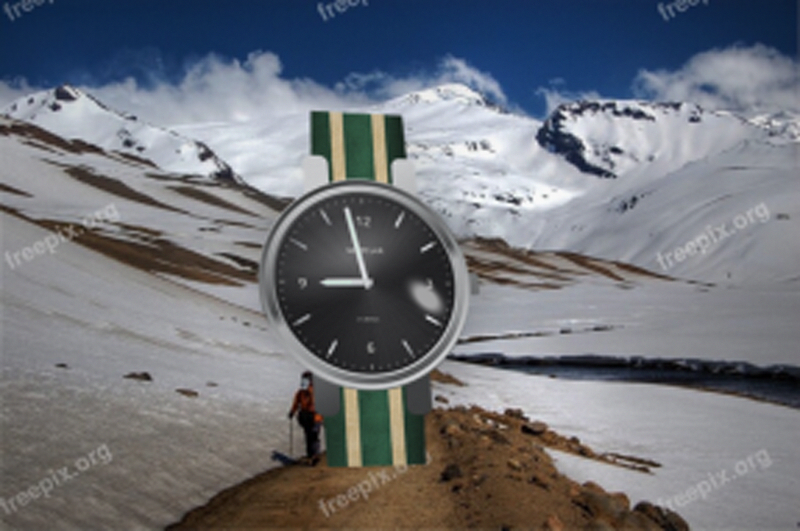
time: 8.58
